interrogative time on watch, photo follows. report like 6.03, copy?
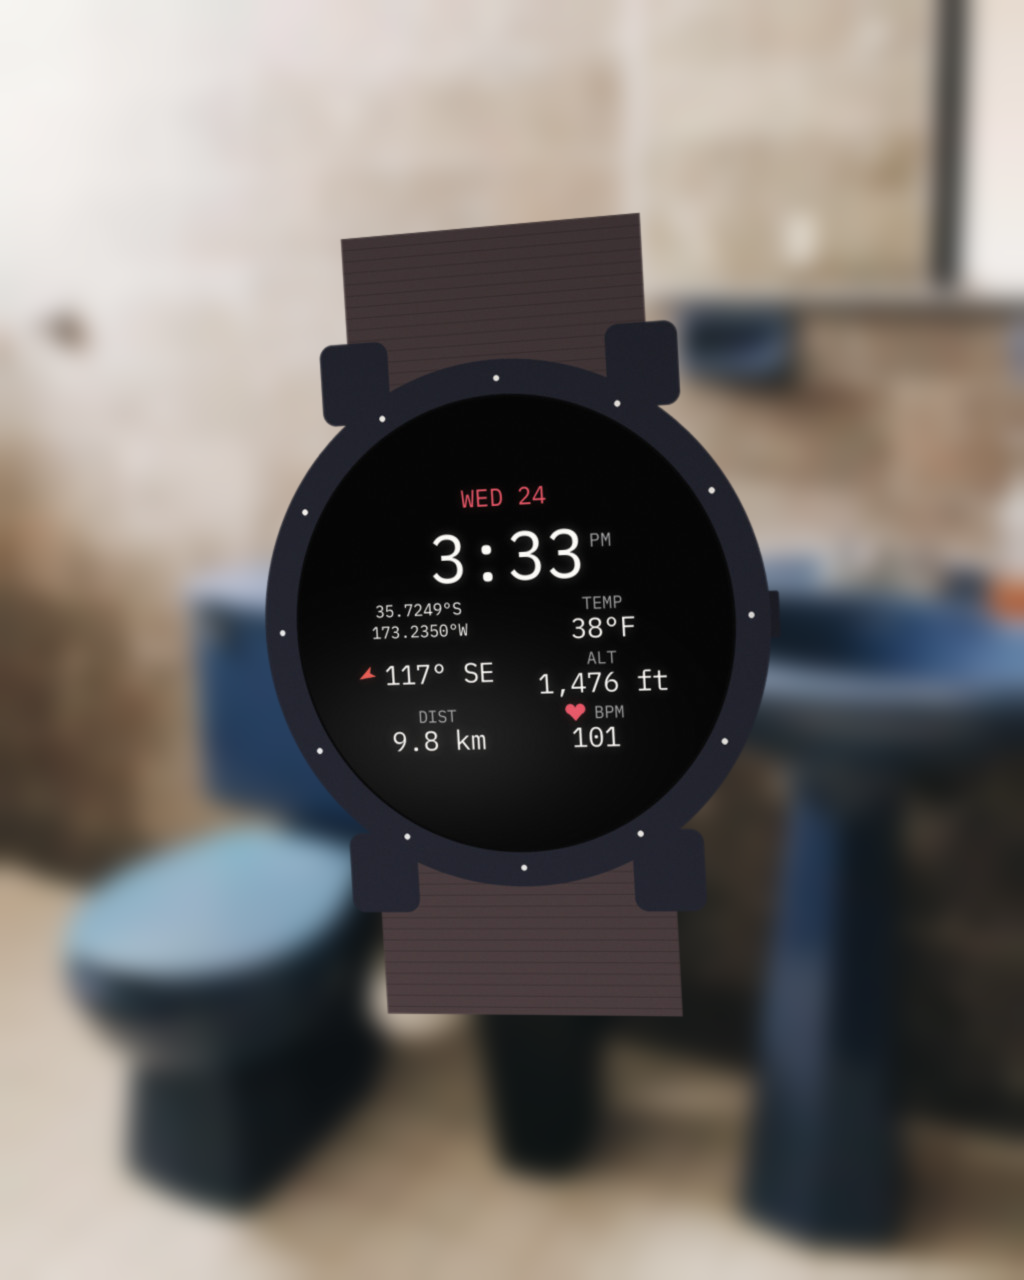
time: 3.33
